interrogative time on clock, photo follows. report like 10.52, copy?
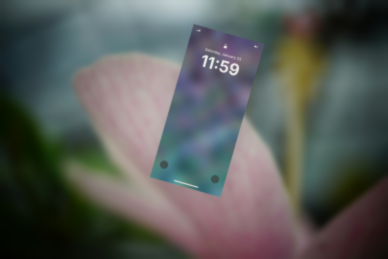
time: 11.59
